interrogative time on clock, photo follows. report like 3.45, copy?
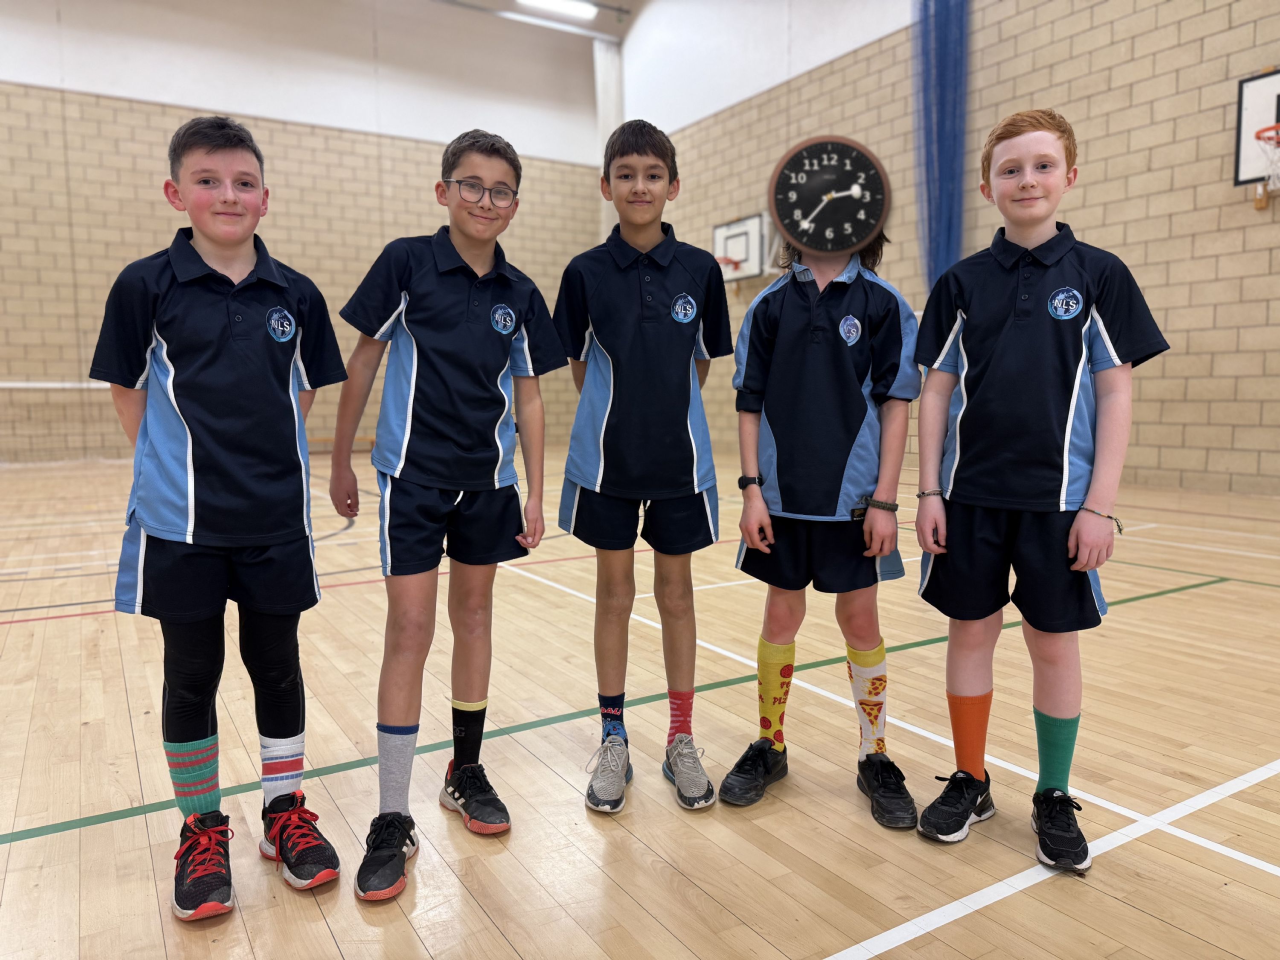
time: 2.37
